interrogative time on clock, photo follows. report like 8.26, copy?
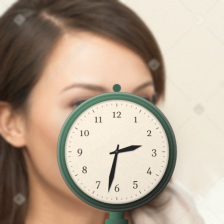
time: 2.32
